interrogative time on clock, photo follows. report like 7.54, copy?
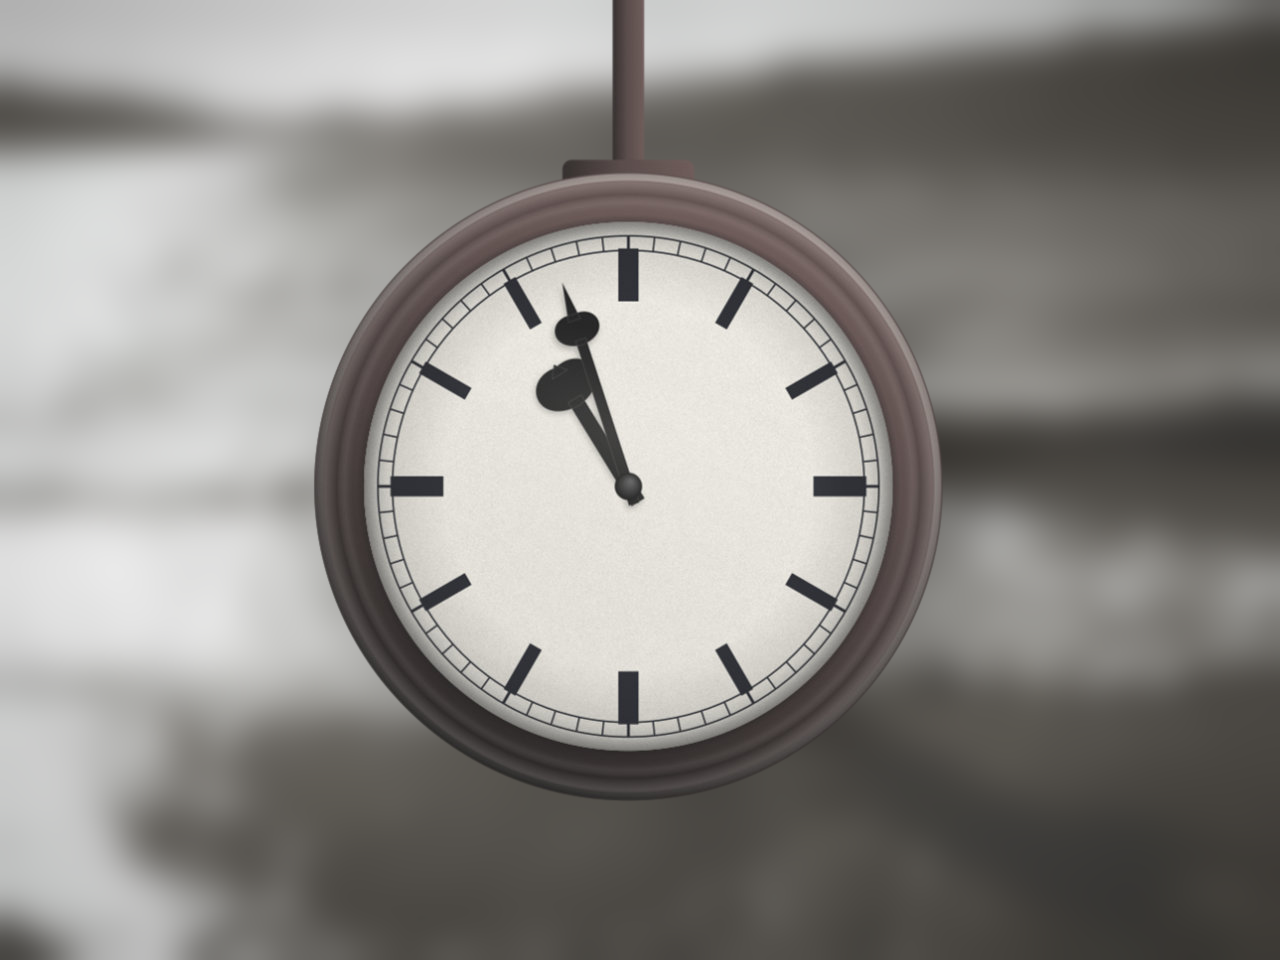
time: 10.57
